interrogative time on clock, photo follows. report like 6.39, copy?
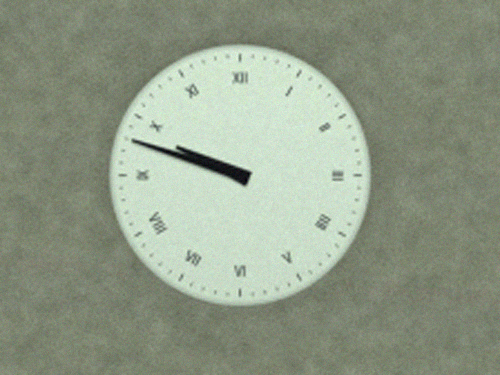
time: 9.48
